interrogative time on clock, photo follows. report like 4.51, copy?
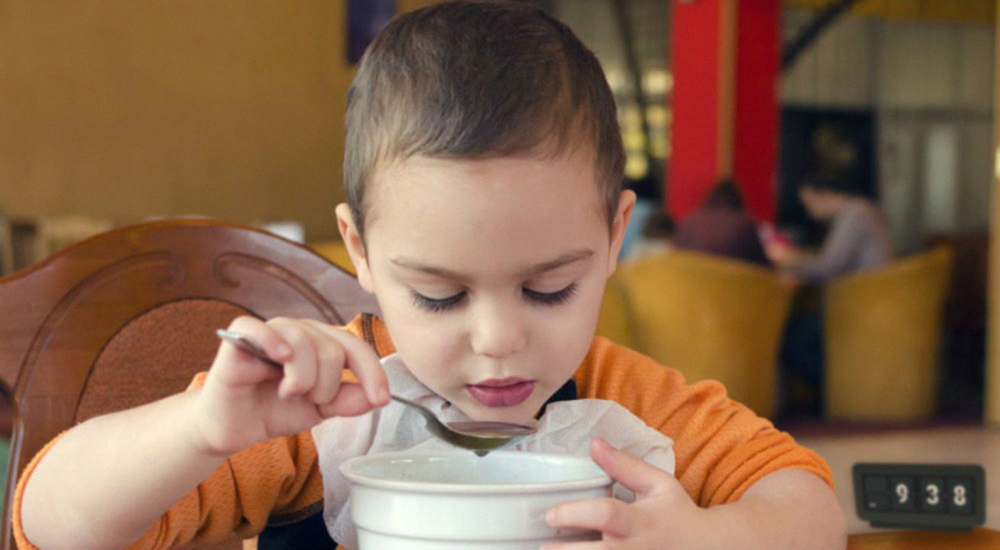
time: 9.38
